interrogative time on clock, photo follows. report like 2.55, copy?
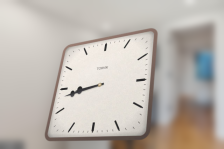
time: 8.43
